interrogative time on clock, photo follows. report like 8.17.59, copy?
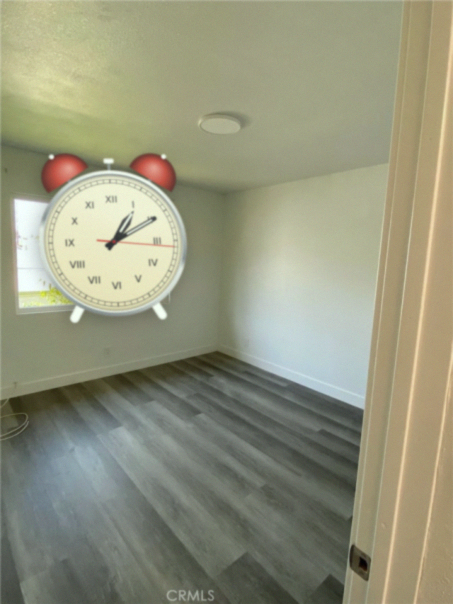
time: 1.10.16
